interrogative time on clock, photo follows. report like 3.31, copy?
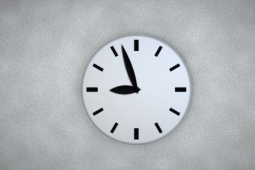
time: 8.57
